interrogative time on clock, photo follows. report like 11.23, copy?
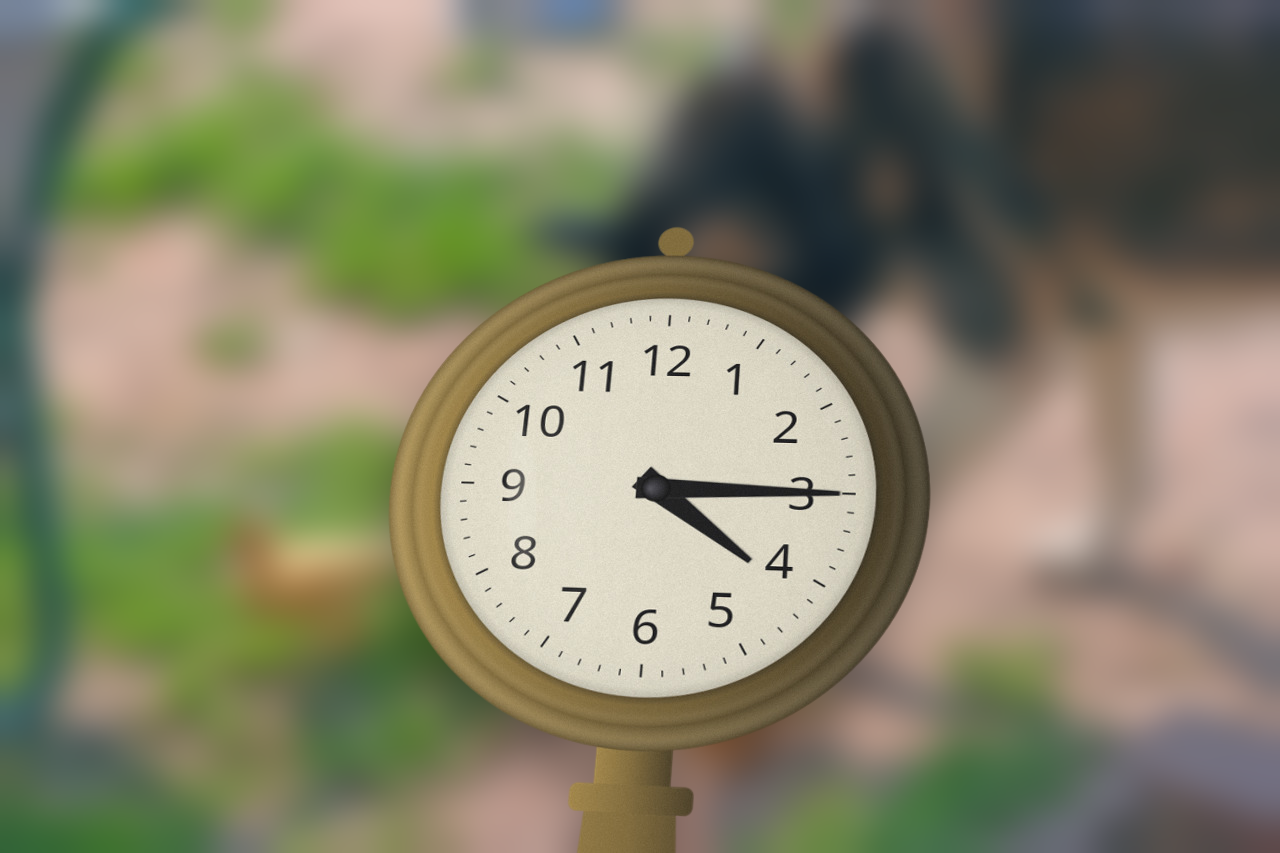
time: 4.15
